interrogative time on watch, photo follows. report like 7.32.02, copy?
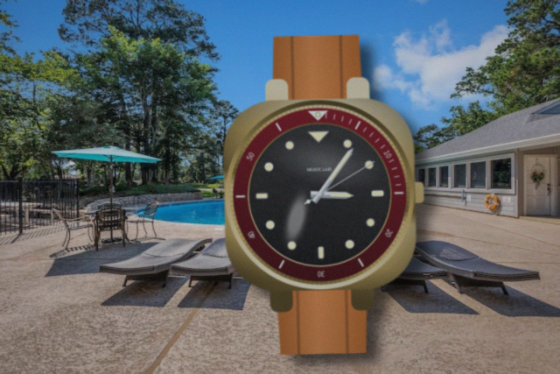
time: 3.06.10
